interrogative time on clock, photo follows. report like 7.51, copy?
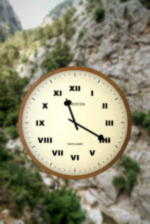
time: 11.20
